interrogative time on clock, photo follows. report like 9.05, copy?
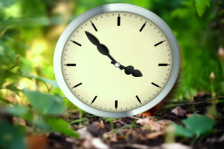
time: 3.53
